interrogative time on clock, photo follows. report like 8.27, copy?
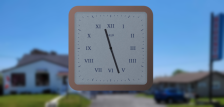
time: 11.27
